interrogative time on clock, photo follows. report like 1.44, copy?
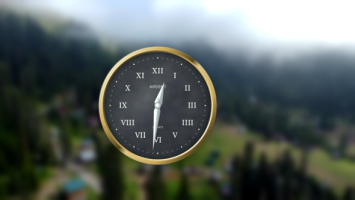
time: 12.31
